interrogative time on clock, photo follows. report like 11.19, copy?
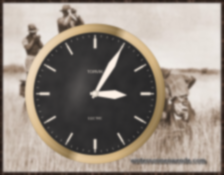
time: 3.05
